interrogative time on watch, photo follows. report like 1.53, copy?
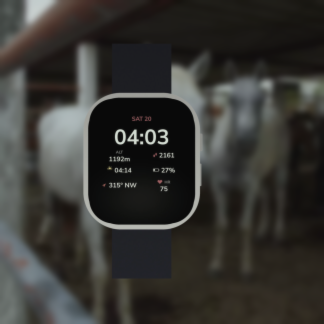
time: 4.03
